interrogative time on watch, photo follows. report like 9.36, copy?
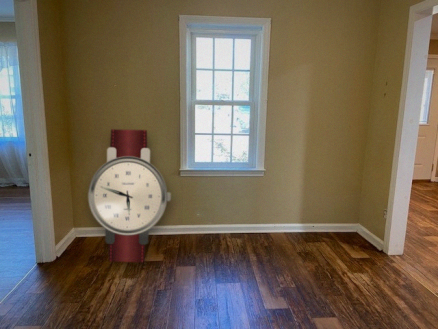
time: 5.48
